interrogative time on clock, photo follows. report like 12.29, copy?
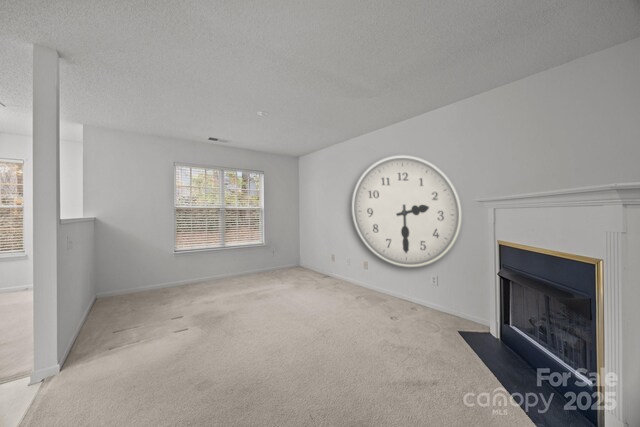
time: 2.30
